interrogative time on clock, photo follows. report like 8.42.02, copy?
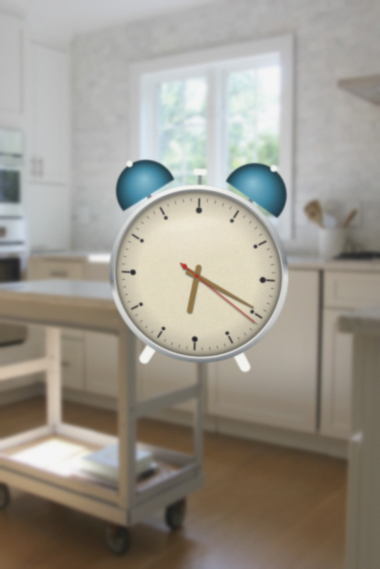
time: 6.19.21
